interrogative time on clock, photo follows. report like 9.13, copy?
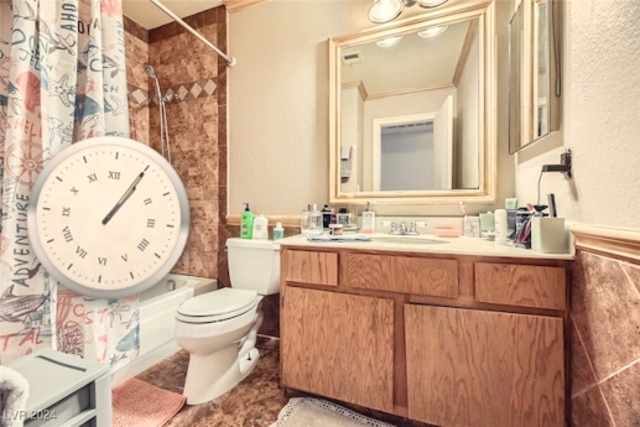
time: 1.05
